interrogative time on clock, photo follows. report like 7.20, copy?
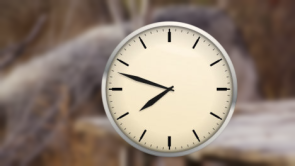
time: 7.48
